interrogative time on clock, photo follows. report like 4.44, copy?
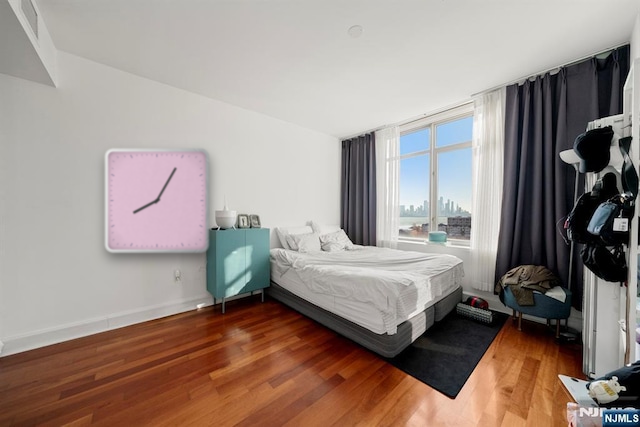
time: 8.05
